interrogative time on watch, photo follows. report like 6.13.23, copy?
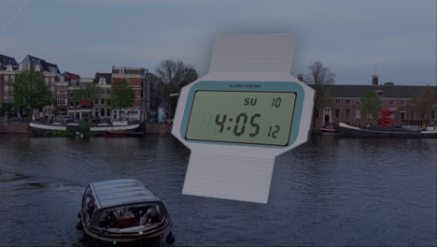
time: 4.05.12
